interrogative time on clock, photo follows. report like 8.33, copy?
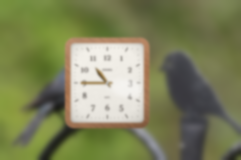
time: 10.45
